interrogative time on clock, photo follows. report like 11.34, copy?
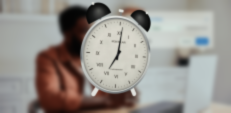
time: 7.01
